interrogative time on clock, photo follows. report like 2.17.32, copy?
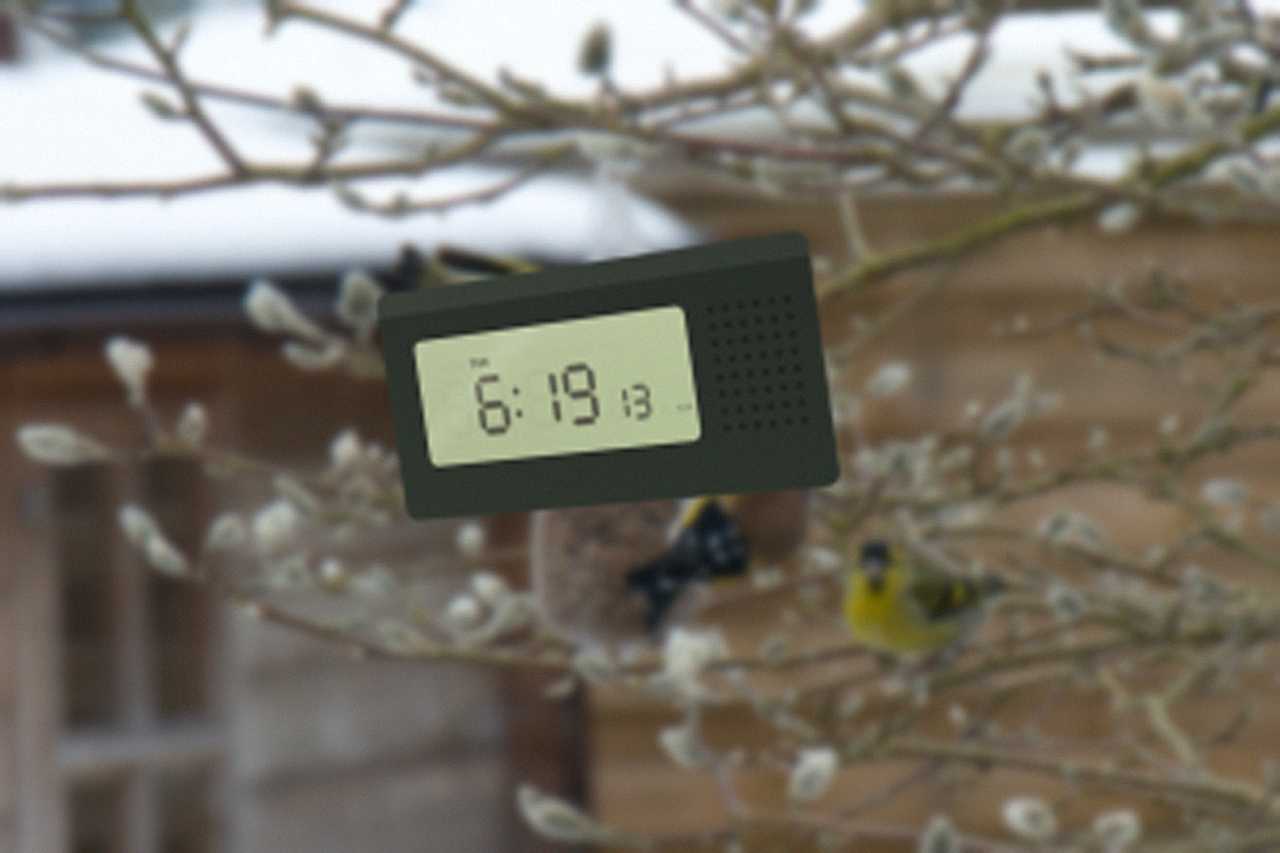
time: 6.19.13
